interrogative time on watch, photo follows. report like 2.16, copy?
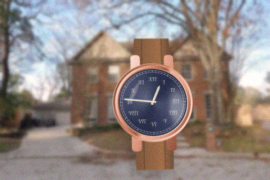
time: 12.46
